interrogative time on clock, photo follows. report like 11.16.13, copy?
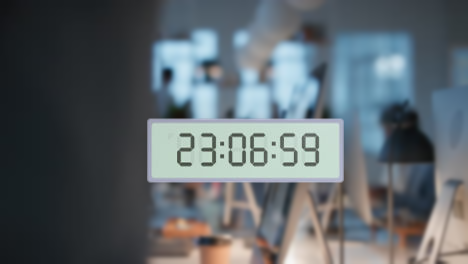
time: 23.06.59
